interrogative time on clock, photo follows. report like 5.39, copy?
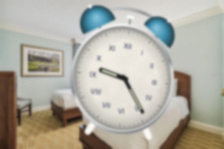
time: 9.24
